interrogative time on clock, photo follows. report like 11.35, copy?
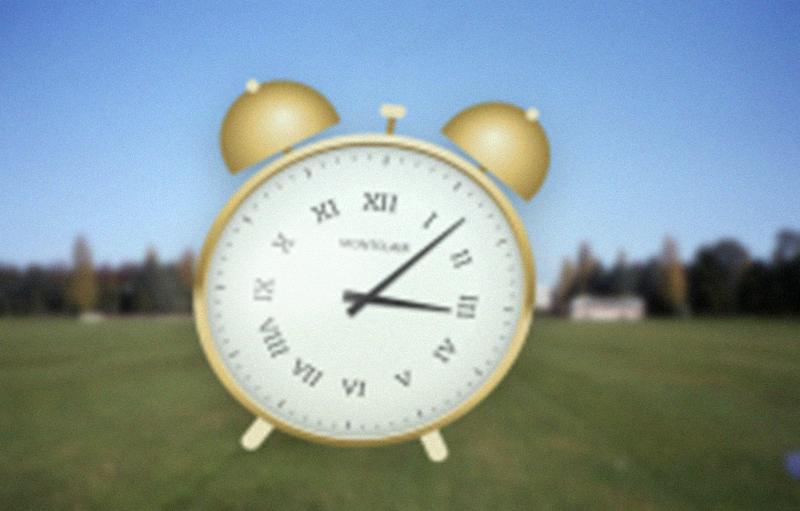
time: 3.07
